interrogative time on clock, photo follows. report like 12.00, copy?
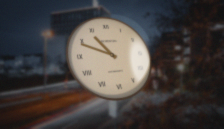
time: 10.49
